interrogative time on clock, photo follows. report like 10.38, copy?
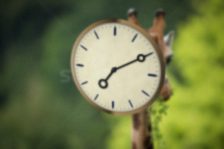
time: 7.10
